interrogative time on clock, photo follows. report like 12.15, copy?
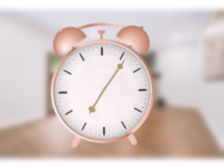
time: 7.06
